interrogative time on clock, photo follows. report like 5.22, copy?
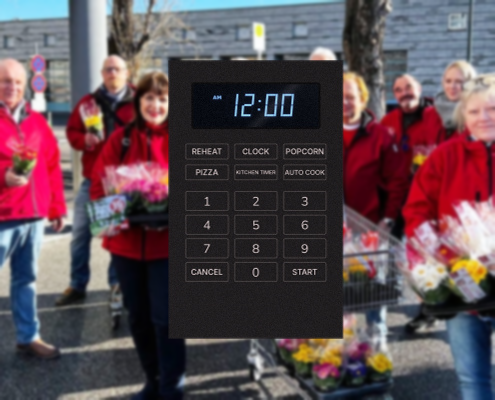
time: 12.00
